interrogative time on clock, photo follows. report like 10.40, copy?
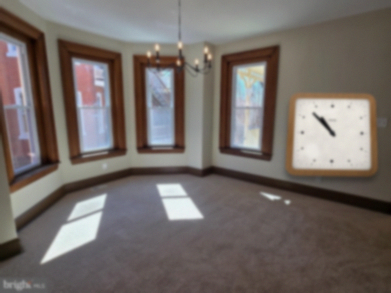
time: 10.53
